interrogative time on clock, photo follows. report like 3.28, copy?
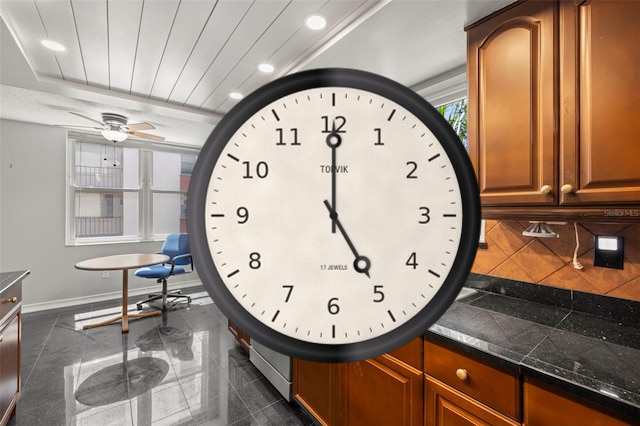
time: 5.00
